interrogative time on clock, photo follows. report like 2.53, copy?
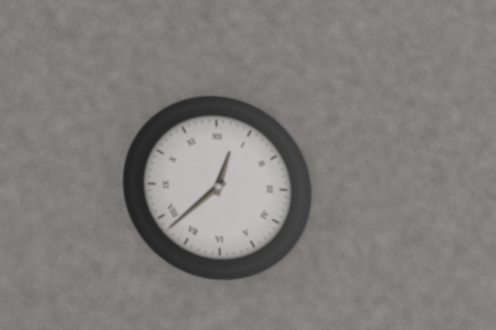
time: 12.38
